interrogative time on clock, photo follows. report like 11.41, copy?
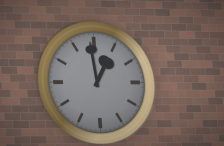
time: 12.59
